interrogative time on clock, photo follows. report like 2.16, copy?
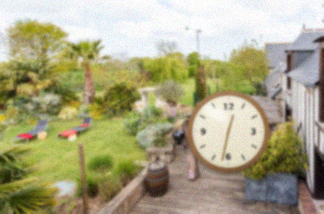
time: 12.32
